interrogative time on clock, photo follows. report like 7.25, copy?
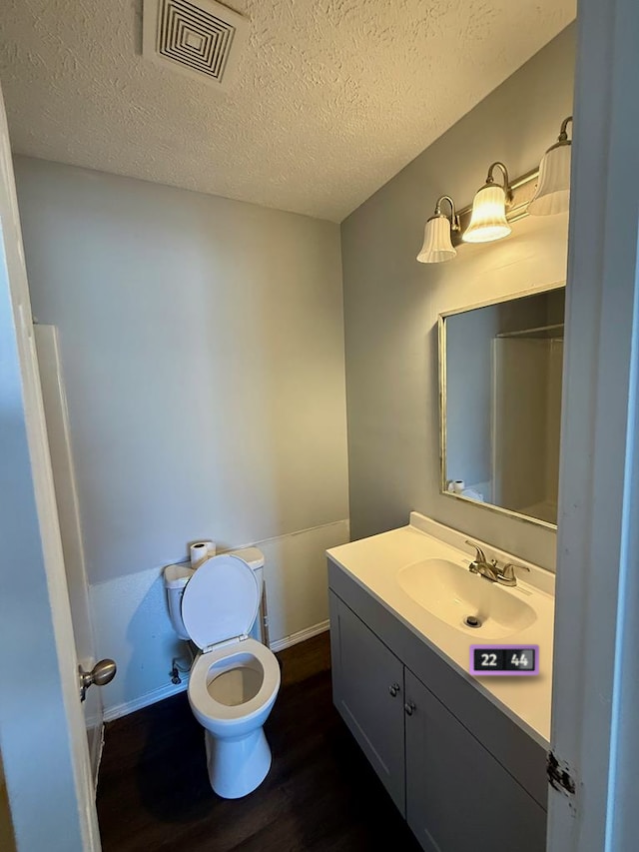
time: 22.44
